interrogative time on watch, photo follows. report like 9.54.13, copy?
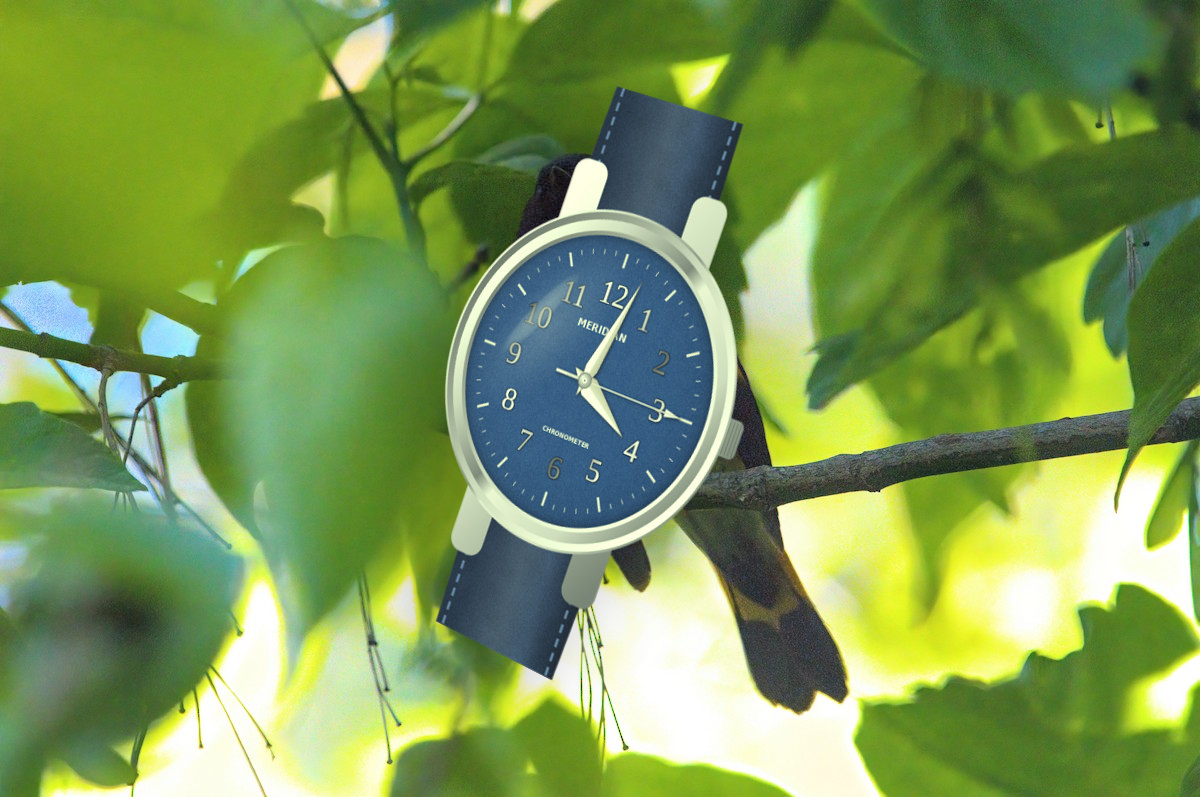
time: 4.02.15
